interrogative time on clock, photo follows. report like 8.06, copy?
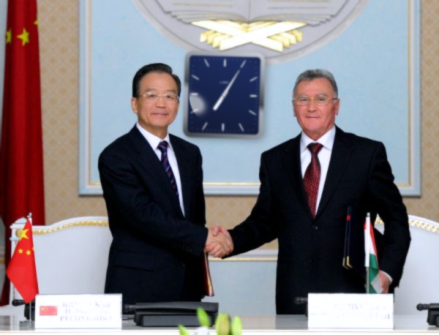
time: 7.05
